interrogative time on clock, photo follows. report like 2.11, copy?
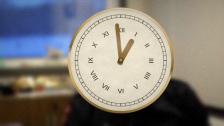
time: 12.59
